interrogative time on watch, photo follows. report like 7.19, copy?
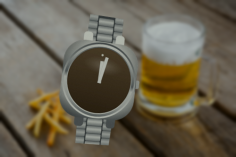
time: 12.02
